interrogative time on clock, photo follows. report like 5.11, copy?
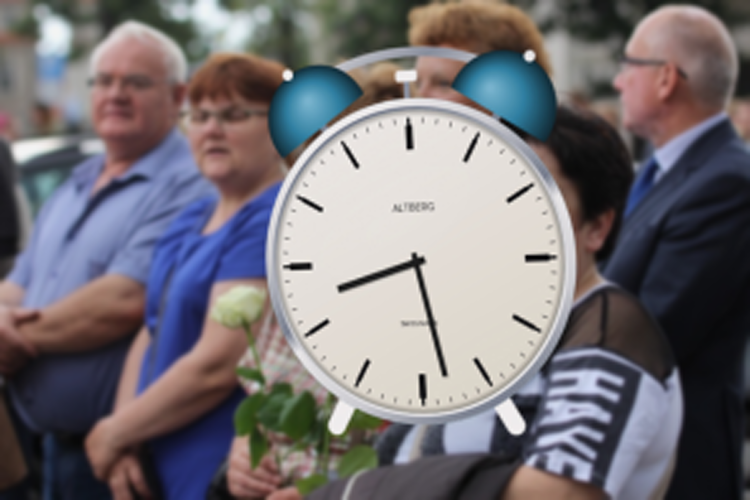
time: 8.28
